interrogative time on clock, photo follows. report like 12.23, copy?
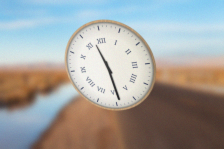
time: 11.29
